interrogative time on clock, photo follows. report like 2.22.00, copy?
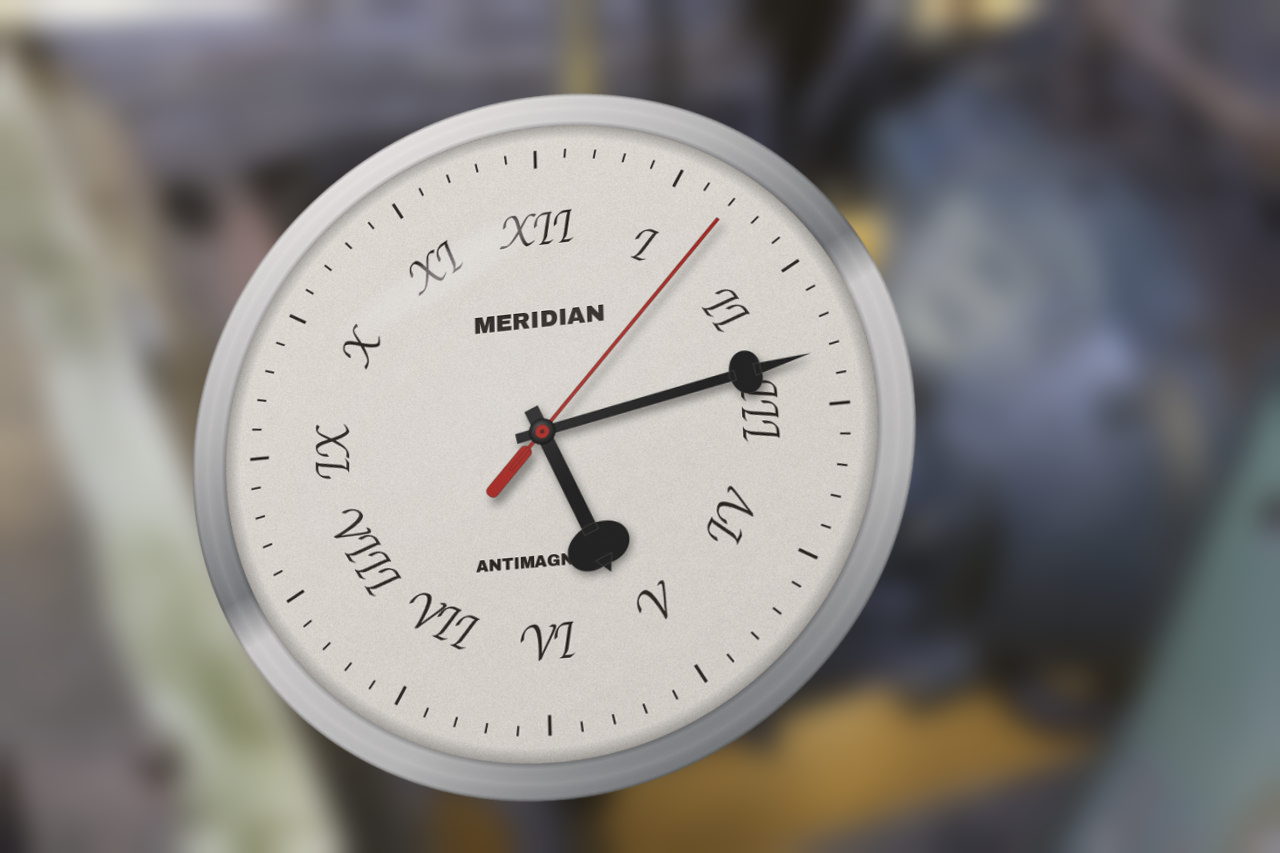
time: 5.13.07
